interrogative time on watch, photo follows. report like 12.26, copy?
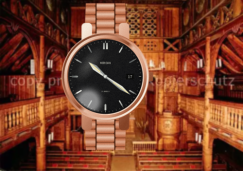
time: 10.21
